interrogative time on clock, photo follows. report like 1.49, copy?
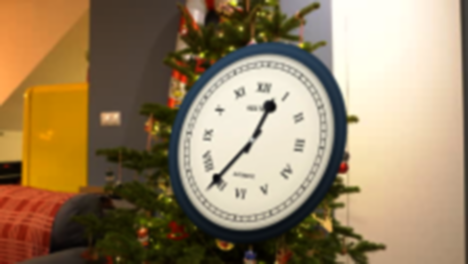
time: 12.36
